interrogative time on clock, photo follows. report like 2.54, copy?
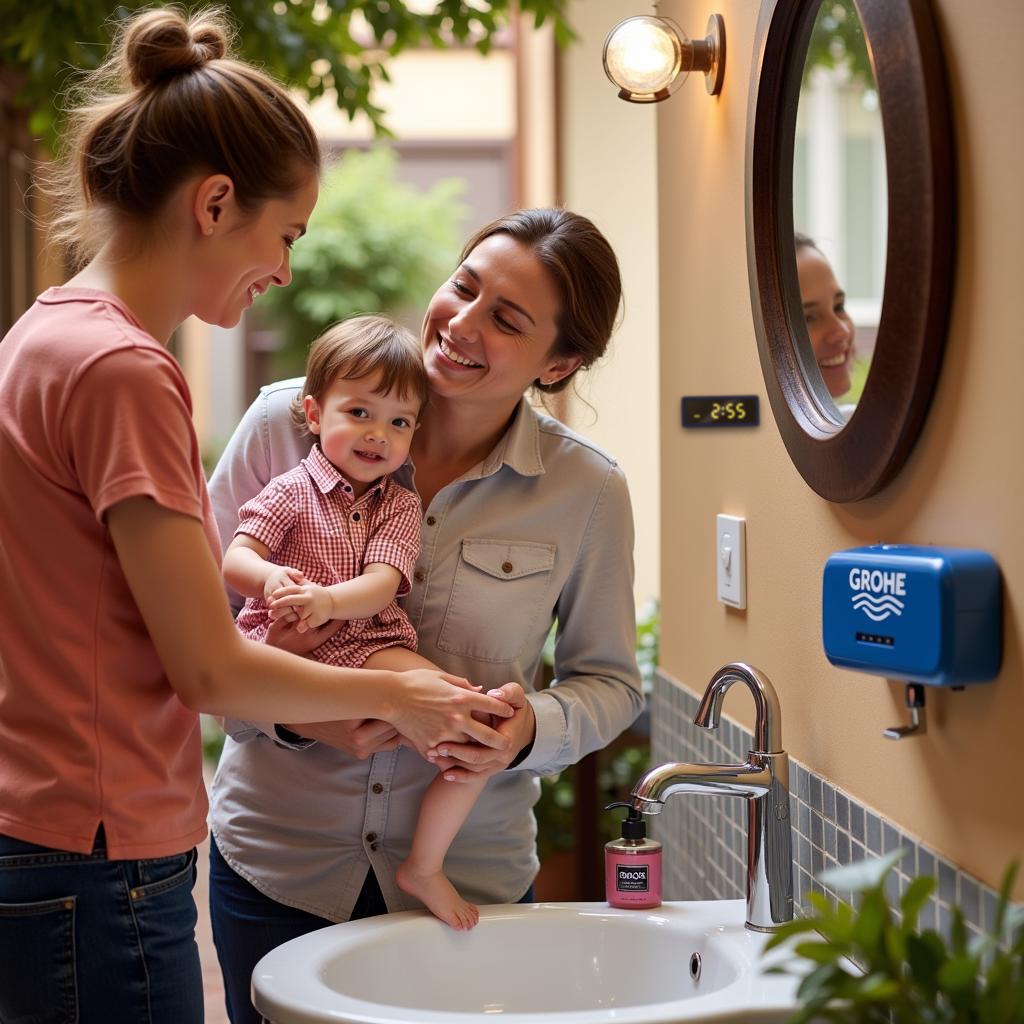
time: 2.55
